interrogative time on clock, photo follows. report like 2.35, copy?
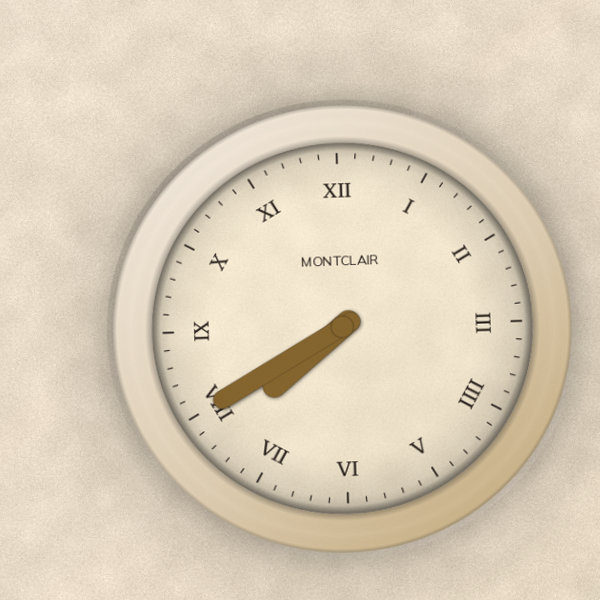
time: 7.40
